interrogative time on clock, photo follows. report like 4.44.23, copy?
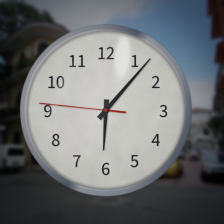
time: 6.06.46
